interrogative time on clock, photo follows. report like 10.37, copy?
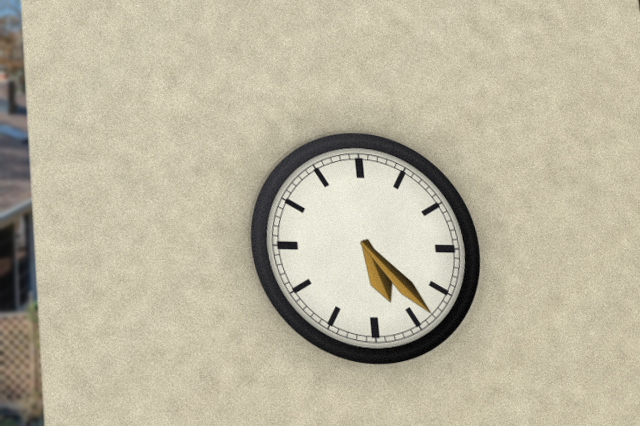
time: 5.23
